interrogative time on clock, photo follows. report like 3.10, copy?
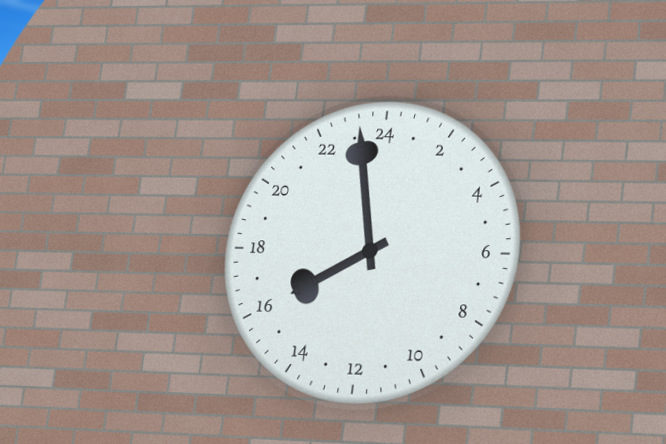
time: 15.58
